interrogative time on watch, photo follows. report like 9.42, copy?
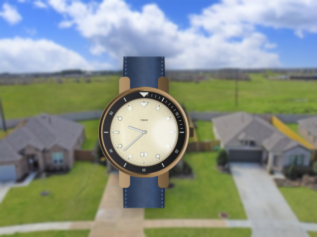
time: 9.38
